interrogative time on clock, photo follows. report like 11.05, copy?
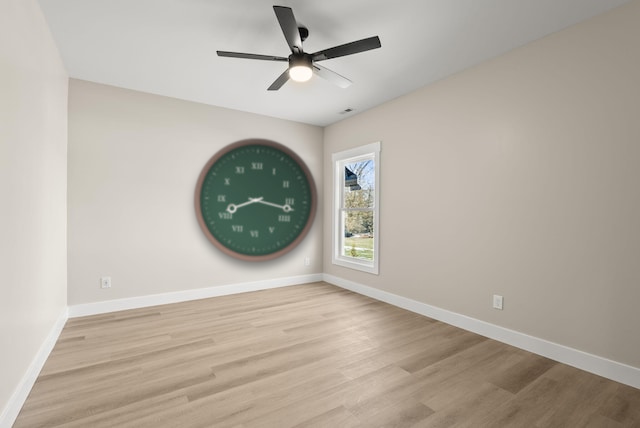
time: 8.17
